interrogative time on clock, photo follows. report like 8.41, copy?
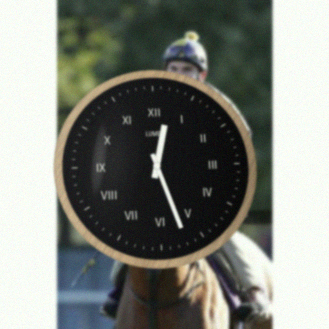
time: 12.27
